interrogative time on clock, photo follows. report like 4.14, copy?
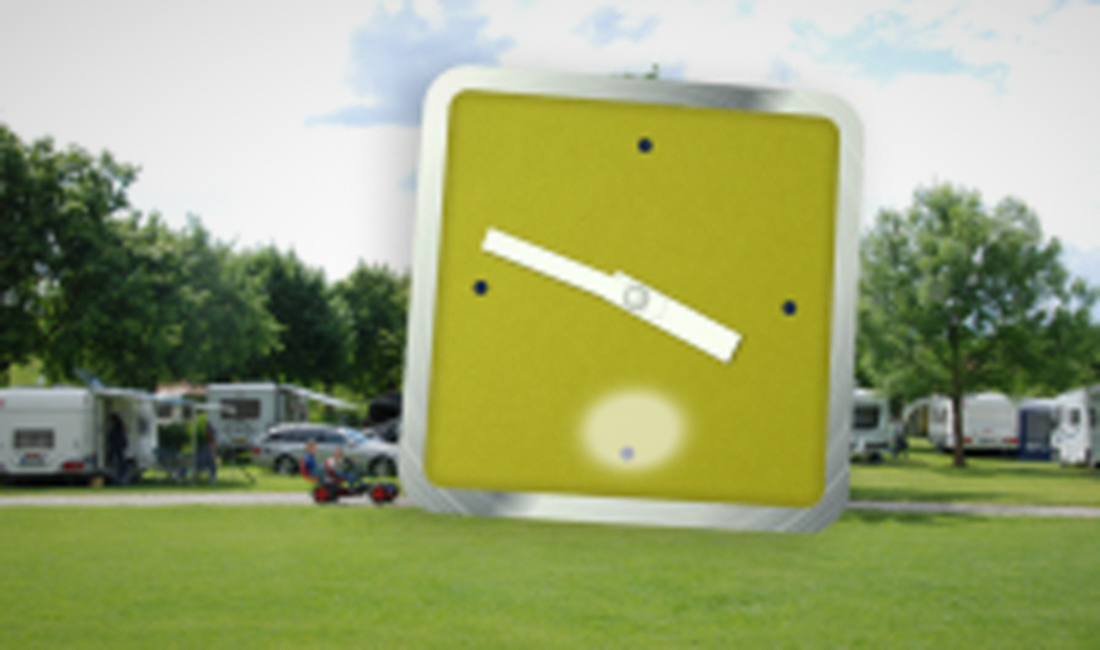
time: 3.48
